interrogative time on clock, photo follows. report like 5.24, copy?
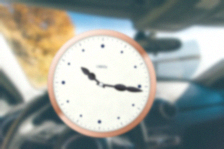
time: 10.16
